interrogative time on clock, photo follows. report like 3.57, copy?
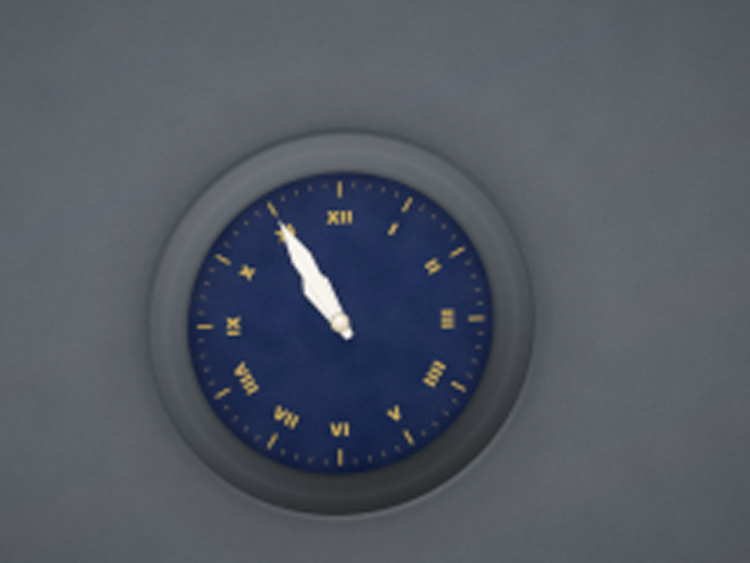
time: 10.55
